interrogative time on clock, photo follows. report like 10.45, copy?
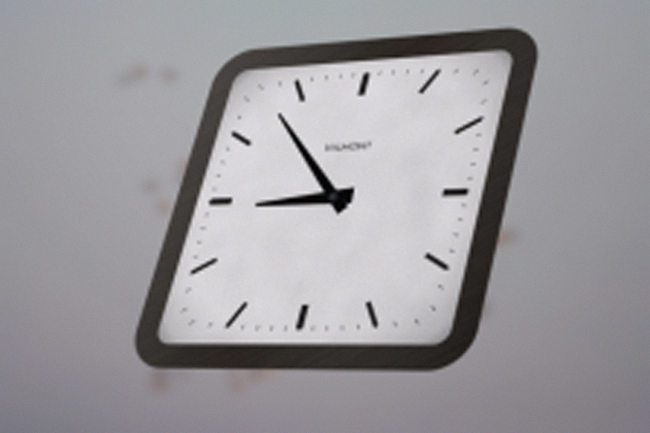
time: 8.53
